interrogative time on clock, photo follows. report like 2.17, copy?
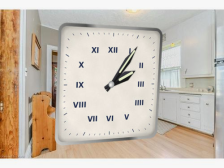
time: 2.06
